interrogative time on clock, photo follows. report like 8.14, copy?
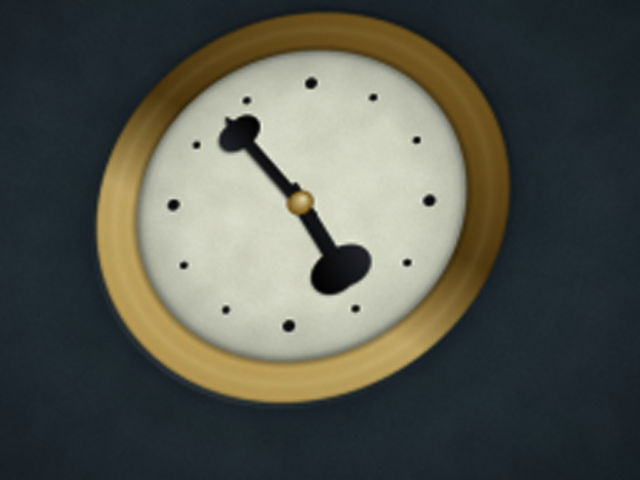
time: 4.53
